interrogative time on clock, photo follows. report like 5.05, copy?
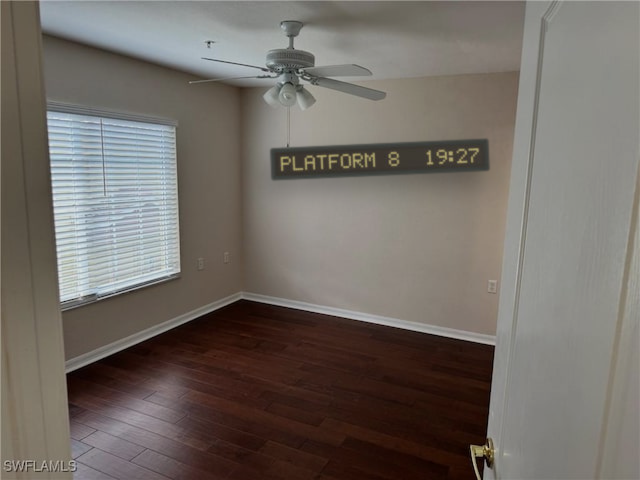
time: 19.27
